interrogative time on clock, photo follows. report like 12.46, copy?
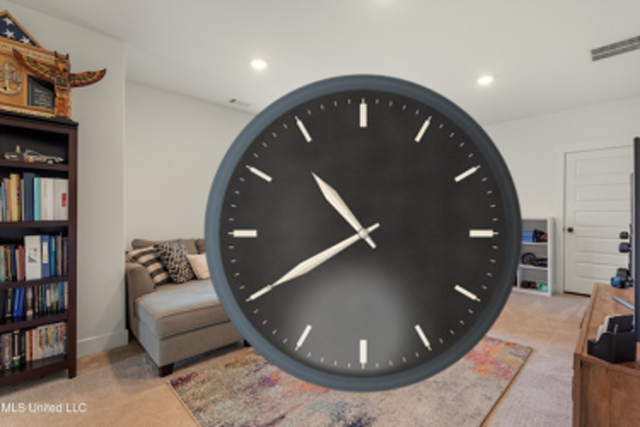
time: 10.40
